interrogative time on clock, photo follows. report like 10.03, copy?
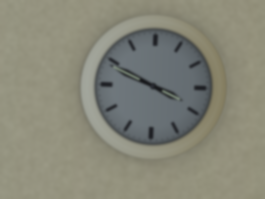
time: 3.49
